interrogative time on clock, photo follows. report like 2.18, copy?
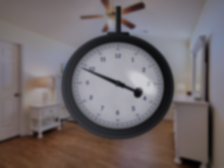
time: 3.49
